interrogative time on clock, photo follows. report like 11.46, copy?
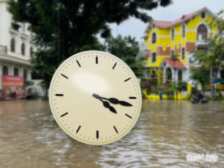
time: 4.17
